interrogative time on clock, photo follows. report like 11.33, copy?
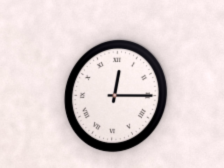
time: 12.15
